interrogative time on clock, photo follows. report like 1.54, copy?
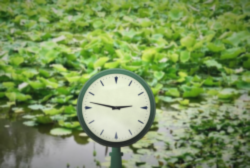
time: 2.47
